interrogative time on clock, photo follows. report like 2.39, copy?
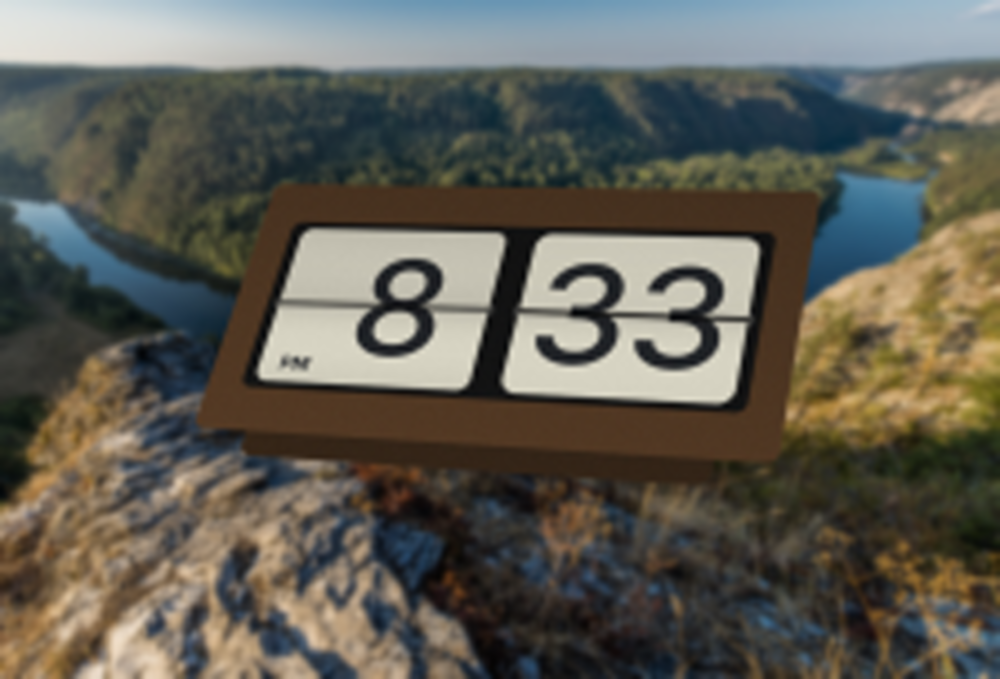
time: 8.33
